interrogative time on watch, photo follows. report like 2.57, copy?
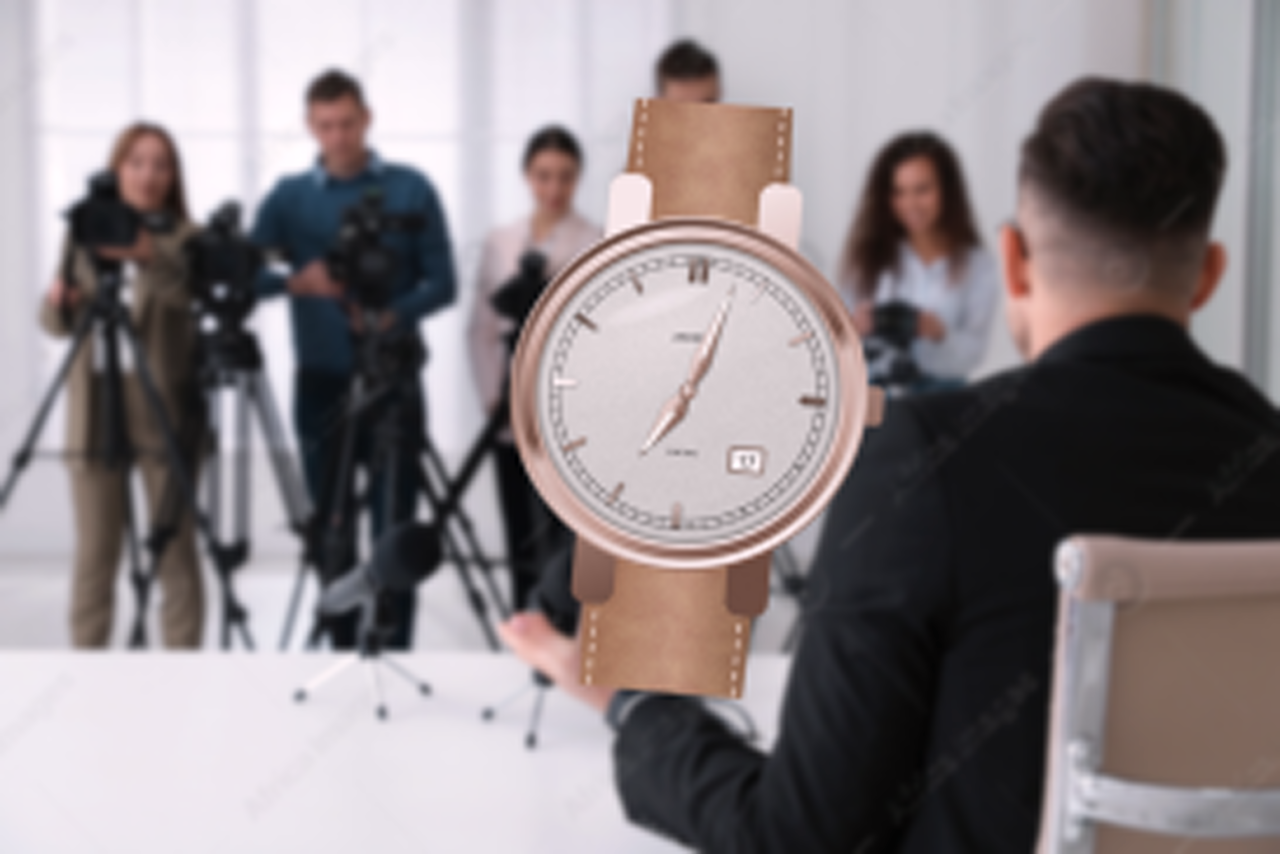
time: 7.03
